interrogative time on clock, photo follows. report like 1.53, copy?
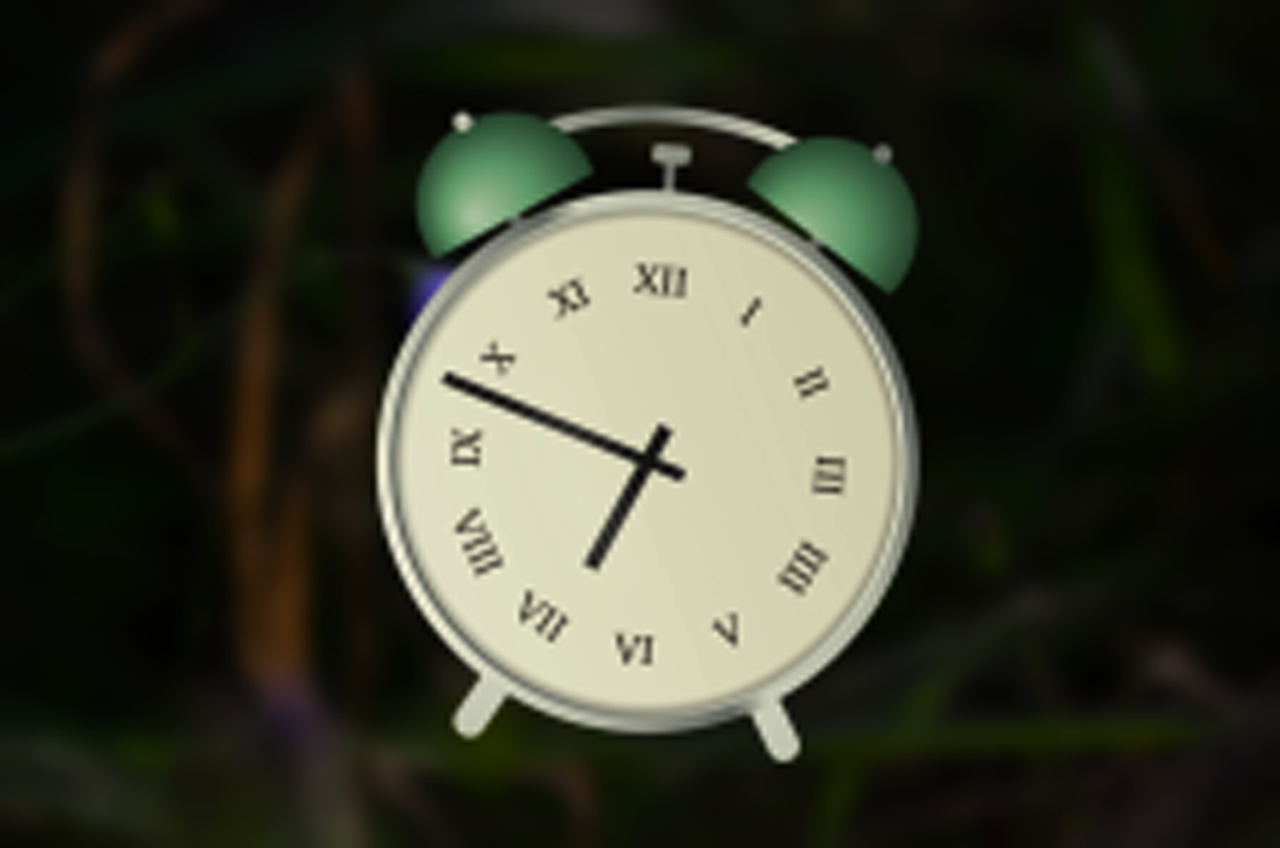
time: 6.48
